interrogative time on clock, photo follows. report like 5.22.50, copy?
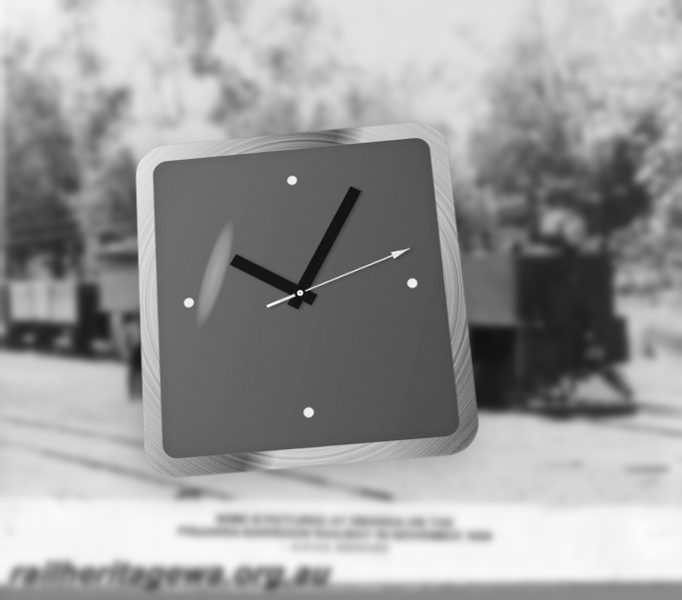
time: 10.05.12
